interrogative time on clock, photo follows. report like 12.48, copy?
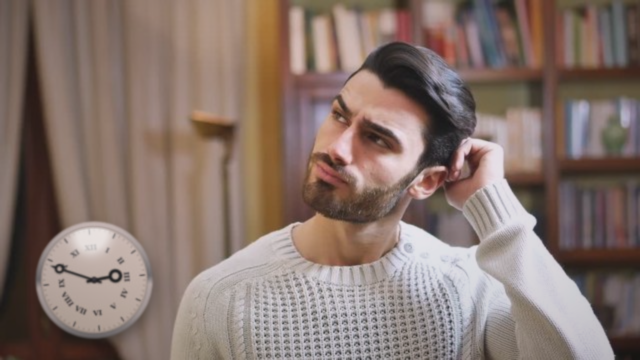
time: 2.49
